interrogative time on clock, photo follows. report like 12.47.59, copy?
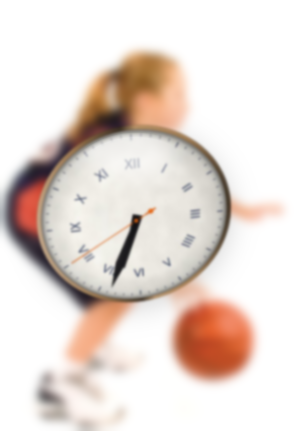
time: 6.33.40
